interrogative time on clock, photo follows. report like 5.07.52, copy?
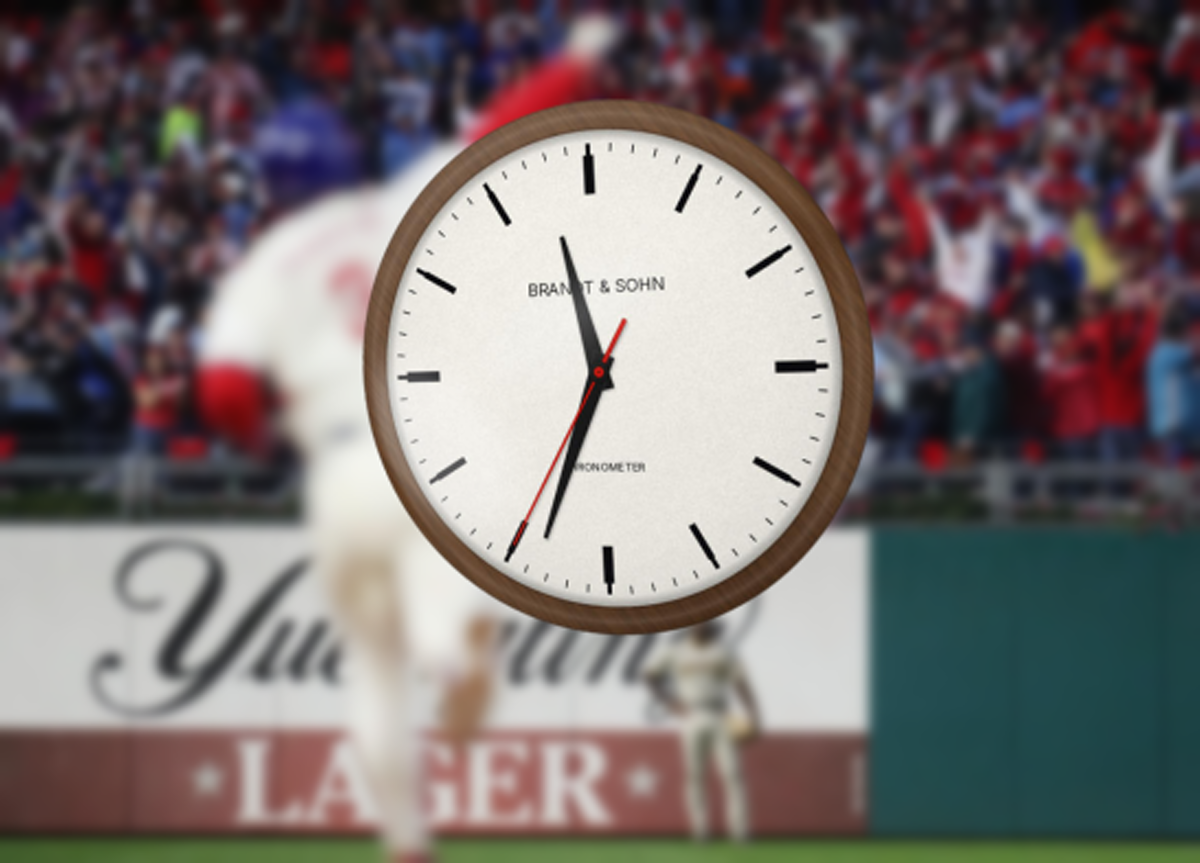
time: 11.33.35
